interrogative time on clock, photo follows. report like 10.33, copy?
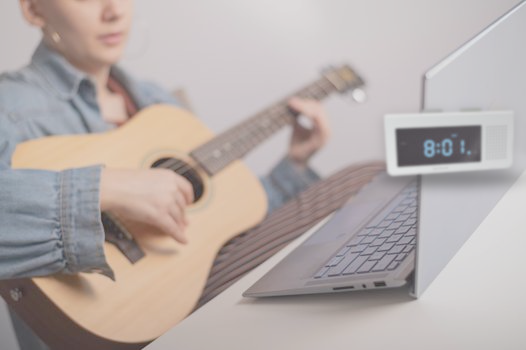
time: 8.01
